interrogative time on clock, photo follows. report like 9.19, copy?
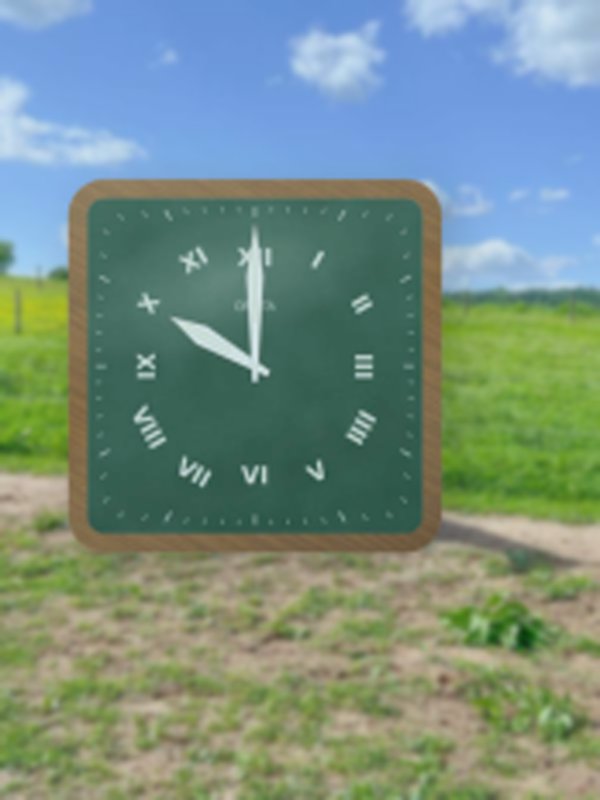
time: 10.00
